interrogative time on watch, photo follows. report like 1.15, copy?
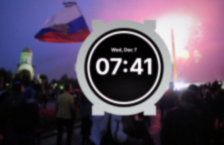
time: 7.41
